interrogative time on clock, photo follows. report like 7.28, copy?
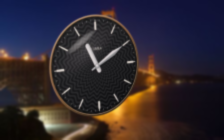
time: 11.10
